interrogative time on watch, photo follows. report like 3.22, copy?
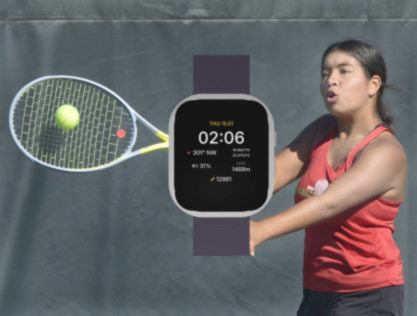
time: 2.06
